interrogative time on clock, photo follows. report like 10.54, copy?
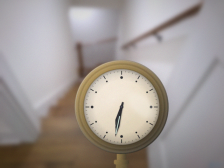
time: 6.32
